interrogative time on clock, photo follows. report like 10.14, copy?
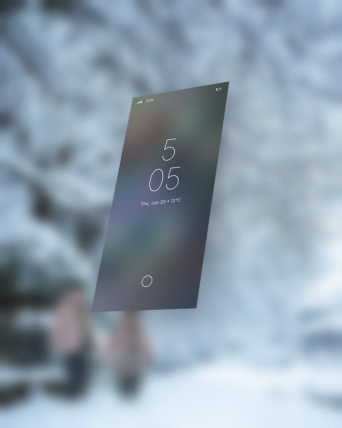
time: 5.05
